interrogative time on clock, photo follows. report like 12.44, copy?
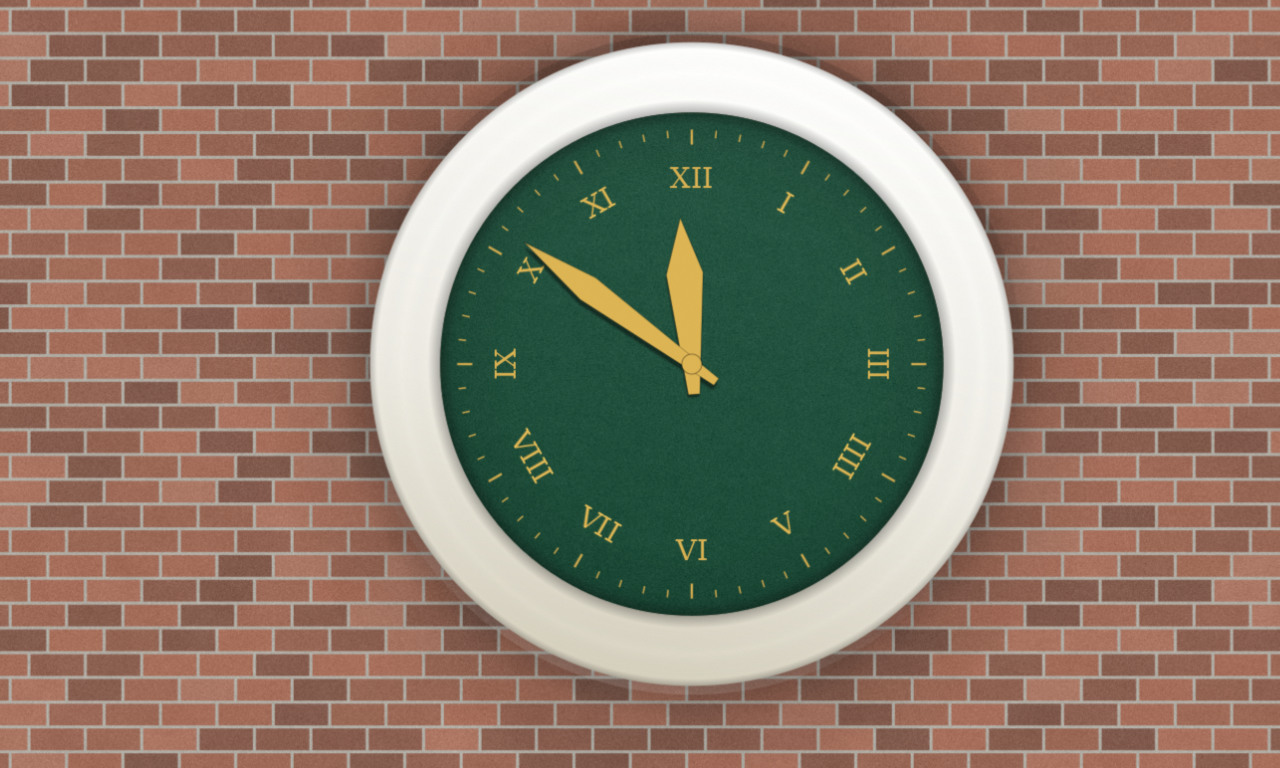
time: 11.51
